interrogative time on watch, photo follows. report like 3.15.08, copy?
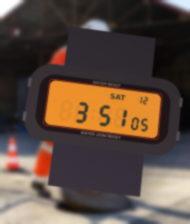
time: 3.51.05
